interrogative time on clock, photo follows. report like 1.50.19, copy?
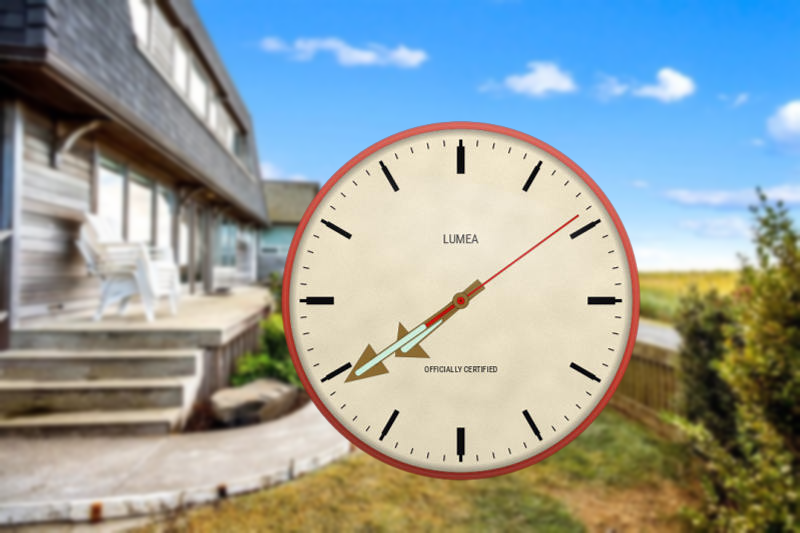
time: 7.39.09
